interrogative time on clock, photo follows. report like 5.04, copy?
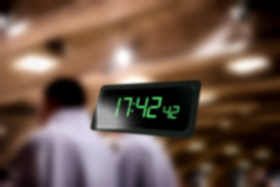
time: 17.42
